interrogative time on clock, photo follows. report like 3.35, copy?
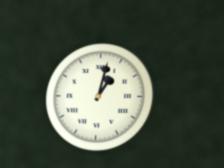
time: 1.02
